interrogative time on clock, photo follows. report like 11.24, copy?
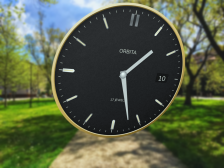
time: 1.27
